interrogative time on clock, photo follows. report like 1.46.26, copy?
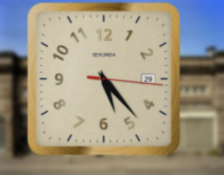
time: 5.23.16
